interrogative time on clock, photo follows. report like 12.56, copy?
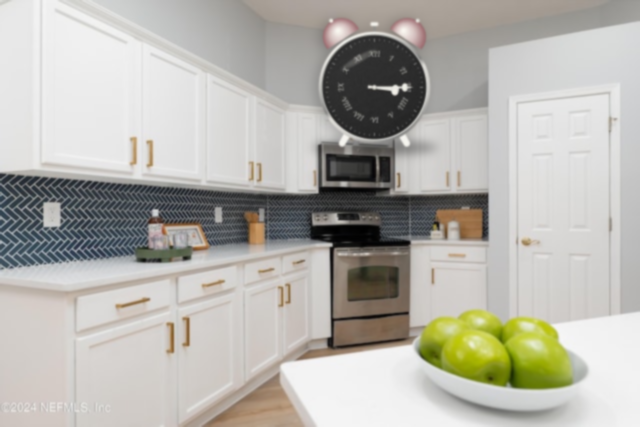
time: 3.15
